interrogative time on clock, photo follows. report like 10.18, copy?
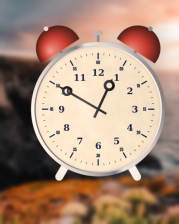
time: 12.50
